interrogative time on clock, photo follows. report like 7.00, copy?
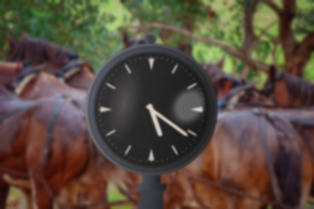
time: 5.21
